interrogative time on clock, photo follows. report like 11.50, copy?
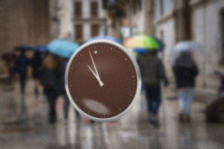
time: 10.58
